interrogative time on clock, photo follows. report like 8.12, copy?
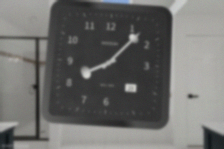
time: 8.07
